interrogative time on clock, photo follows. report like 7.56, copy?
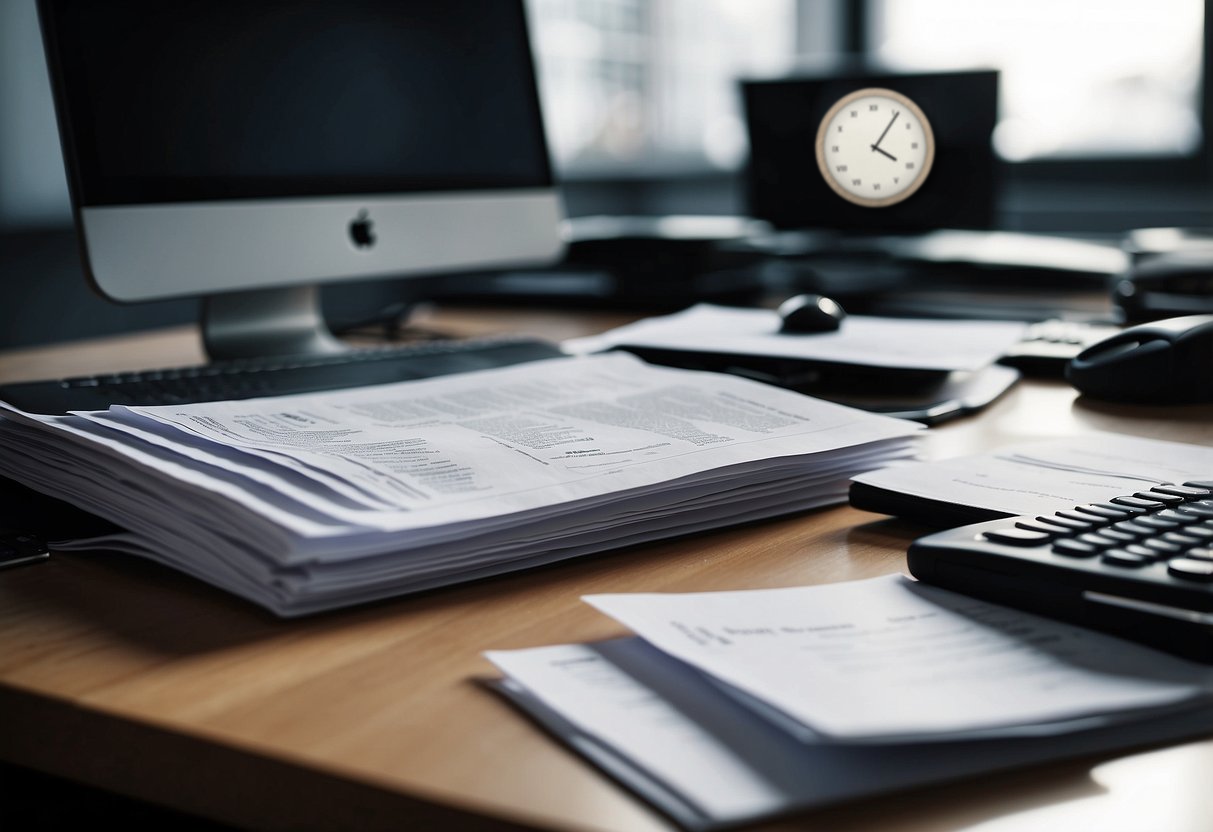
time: 4.06
